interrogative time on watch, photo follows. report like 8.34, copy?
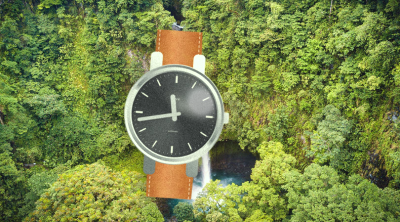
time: 11.43
